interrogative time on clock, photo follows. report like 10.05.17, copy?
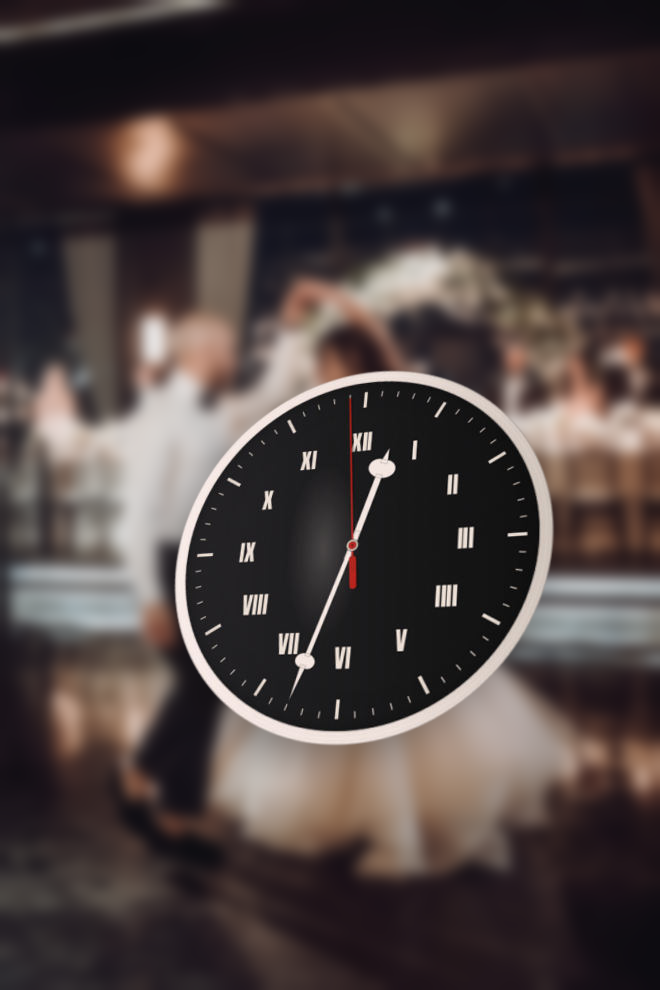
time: 12.32.59
